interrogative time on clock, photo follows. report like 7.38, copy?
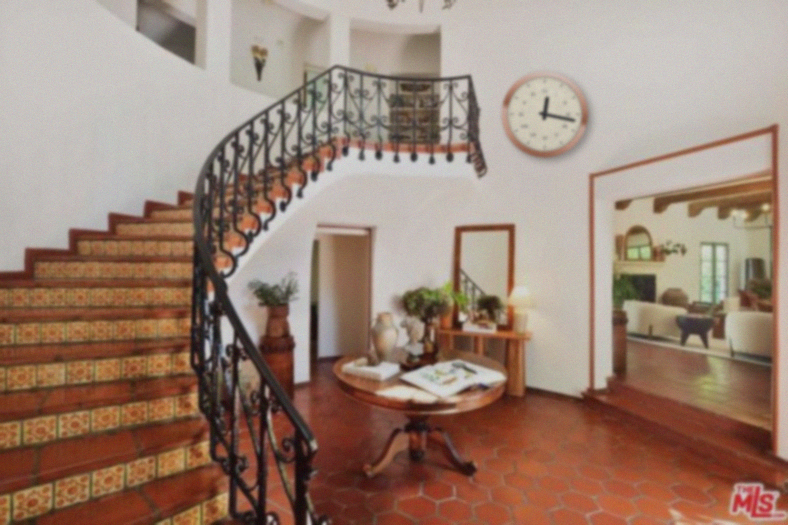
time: 12.17
